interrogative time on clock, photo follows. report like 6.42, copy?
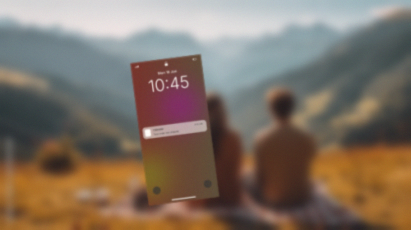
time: 10.45
